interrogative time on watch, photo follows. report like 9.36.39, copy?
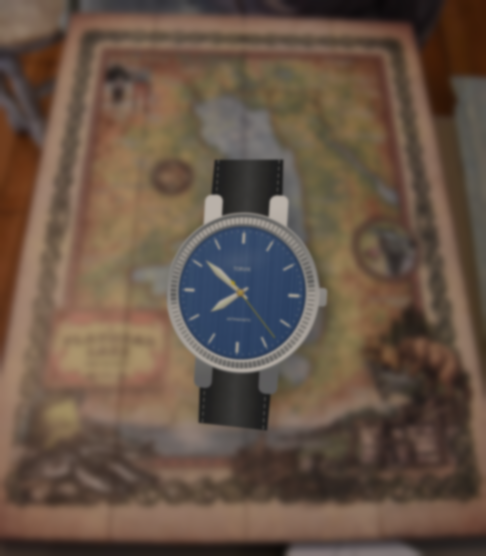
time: 7.51.23
